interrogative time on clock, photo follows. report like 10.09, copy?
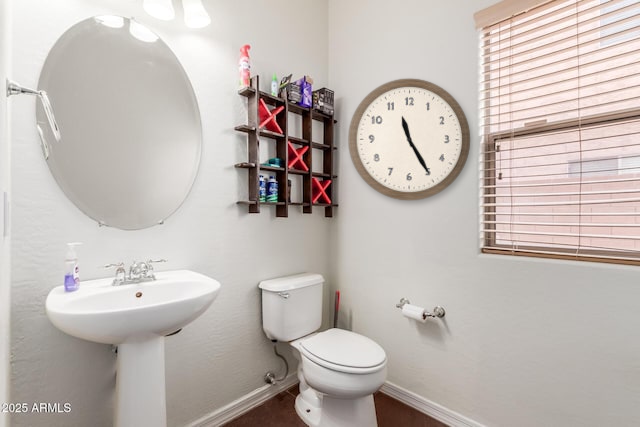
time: 11.25
